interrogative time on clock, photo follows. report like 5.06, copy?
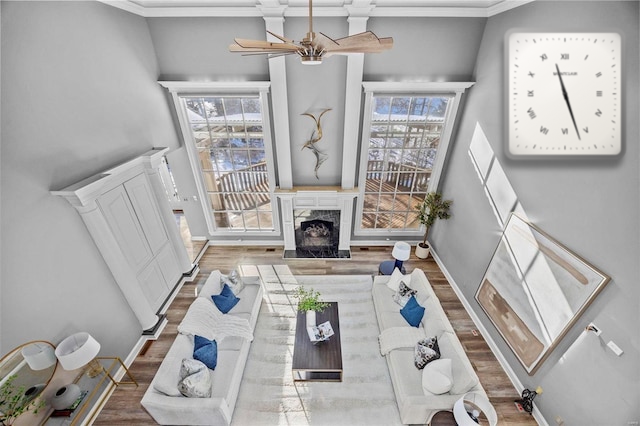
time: 11.27
